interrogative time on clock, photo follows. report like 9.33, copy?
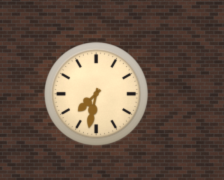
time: 7.32
